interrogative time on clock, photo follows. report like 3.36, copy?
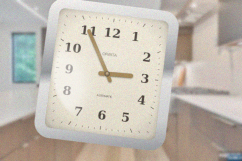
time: 2.55
